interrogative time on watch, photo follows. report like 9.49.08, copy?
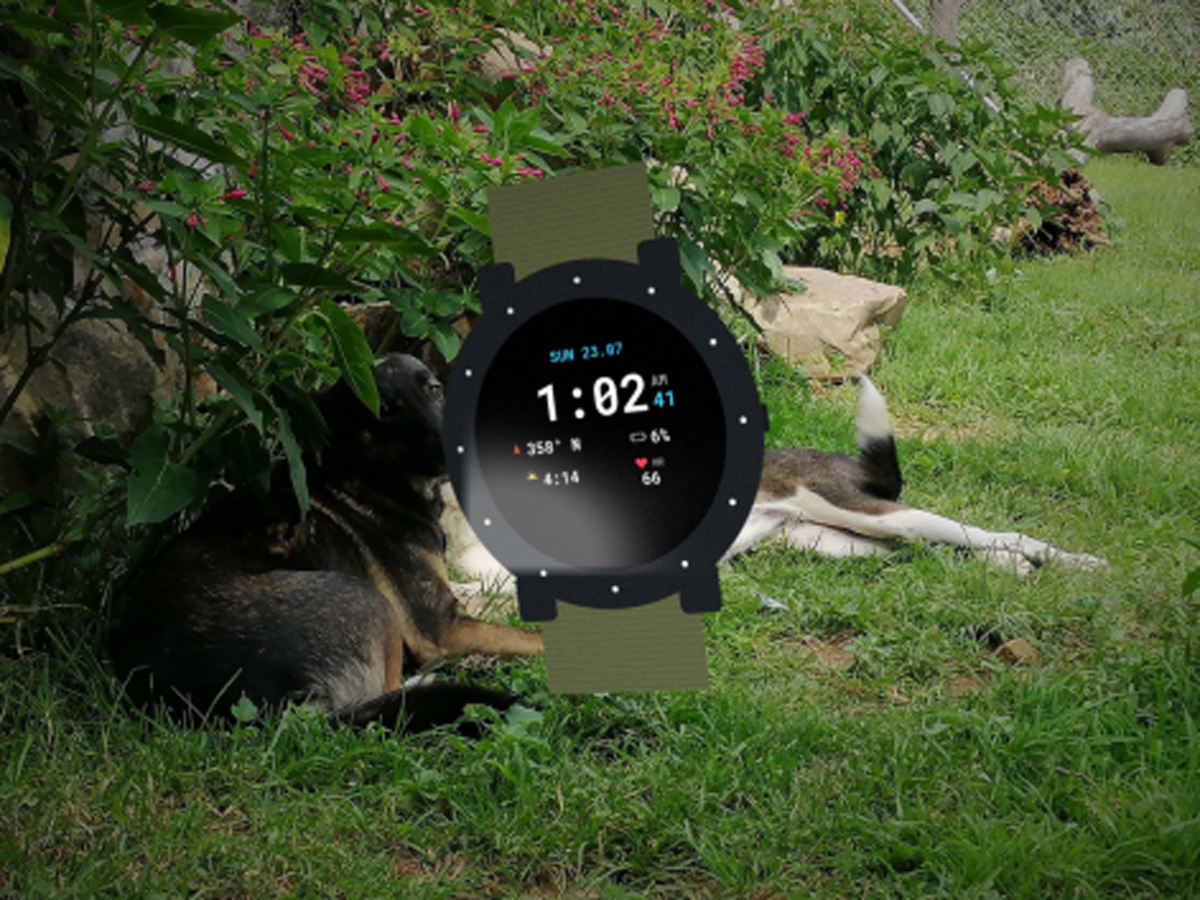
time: 1.02.41
